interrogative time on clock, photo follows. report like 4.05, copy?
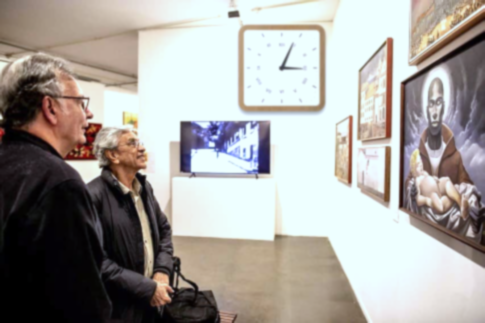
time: 3.04
